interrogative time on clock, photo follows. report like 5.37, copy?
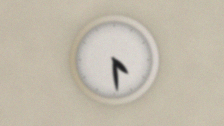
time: 4.29
